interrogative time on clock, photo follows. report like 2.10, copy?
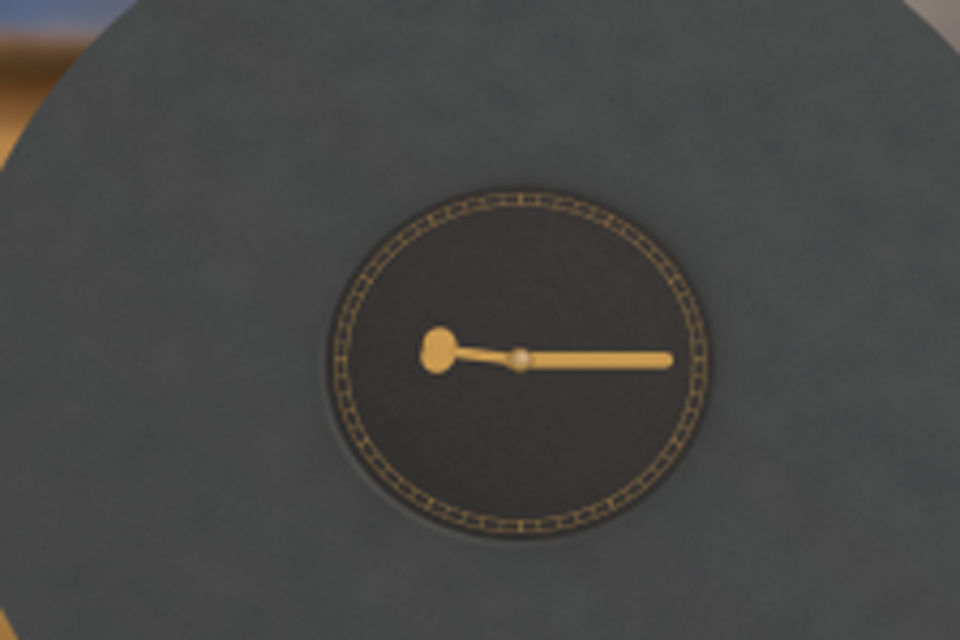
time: 9.15
